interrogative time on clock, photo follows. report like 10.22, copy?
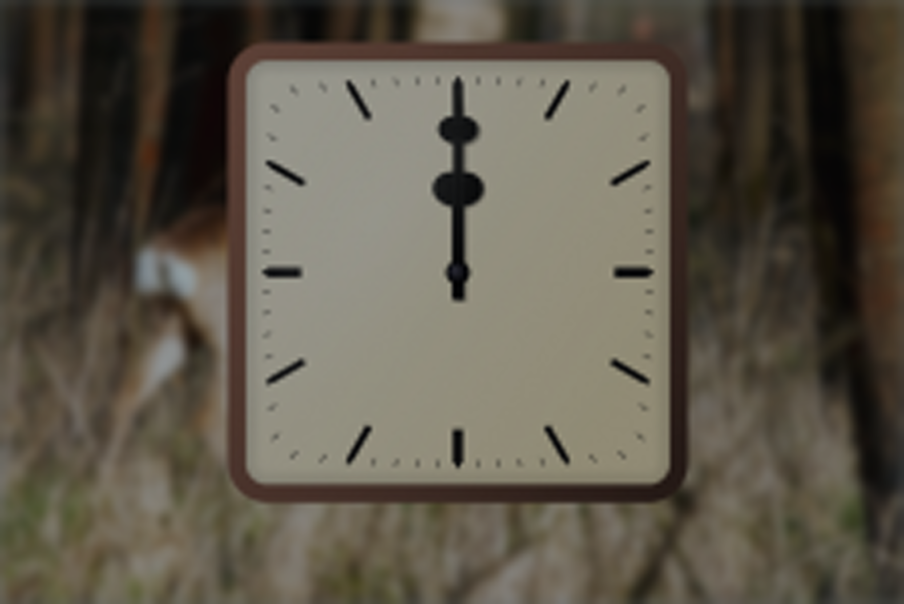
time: 12.00
